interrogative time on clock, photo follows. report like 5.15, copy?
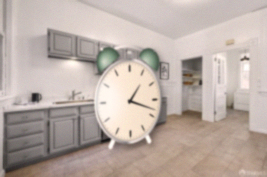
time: 1.18
